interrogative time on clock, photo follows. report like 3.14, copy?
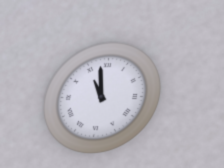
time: 10.58
